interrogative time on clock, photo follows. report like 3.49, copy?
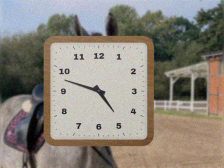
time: 4.48
